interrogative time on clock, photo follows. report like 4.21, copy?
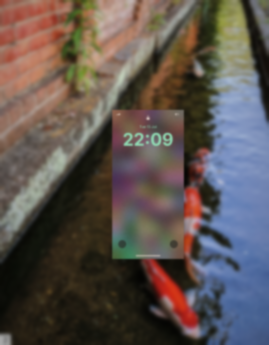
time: 22.09
